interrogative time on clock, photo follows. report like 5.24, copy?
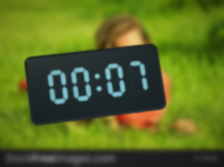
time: 0.07
